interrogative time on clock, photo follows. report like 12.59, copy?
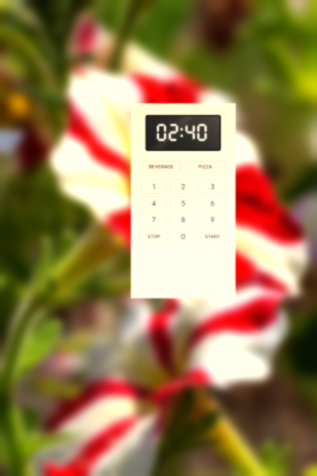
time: 2.40
